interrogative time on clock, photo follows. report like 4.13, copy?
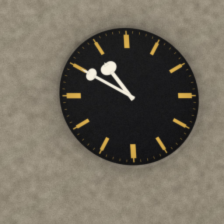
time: 10.50
